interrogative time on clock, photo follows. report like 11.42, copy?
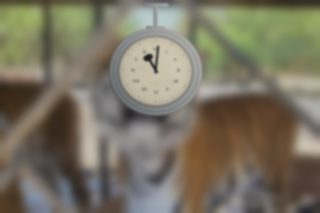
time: 11.01
